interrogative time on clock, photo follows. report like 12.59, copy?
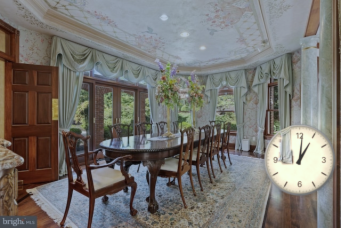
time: 1.01
